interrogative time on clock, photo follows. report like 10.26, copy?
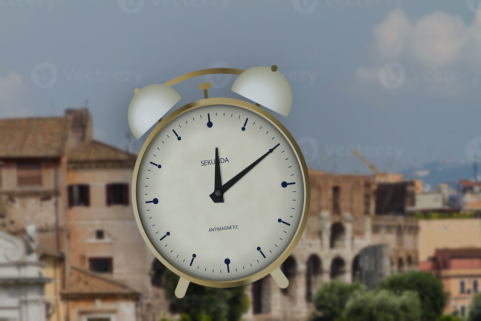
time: 12.10
